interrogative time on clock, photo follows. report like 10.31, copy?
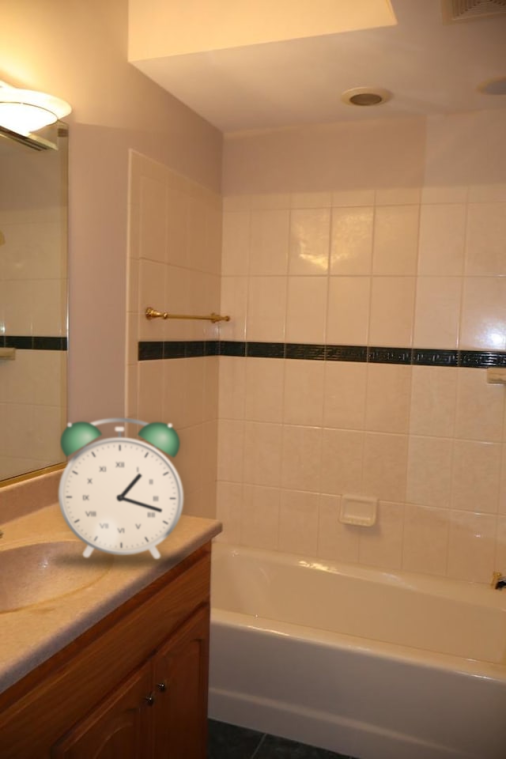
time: 1.18
